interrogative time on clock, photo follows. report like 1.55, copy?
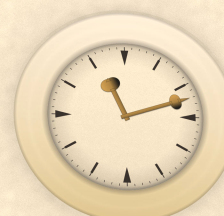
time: 11.12
